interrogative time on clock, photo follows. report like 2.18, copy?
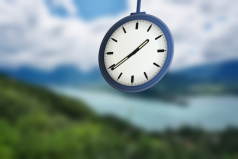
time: 1.39
